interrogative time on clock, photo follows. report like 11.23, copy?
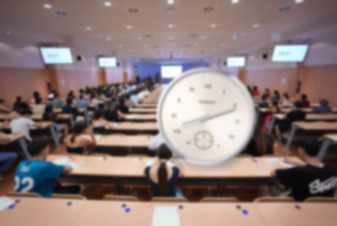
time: 8.11
